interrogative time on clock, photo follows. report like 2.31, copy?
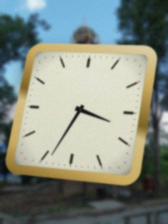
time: 3.34
